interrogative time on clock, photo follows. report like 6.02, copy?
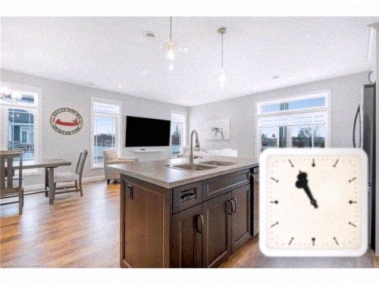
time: 10.56
